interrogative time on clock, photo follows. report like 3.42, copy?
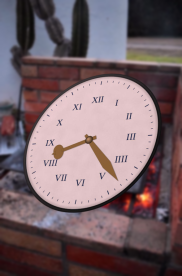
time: 8.23
